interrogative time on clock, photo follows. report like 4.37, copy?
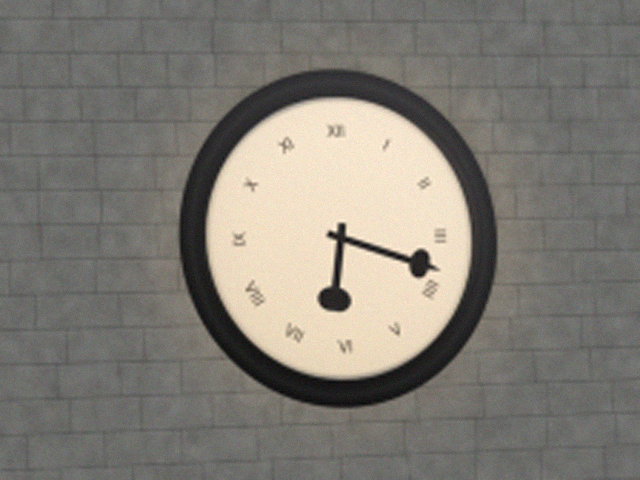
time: 6.18
